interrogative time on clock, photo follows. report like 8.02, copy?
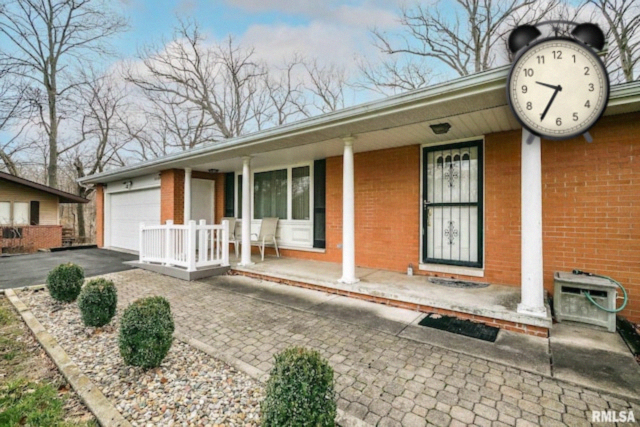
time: 9.35
